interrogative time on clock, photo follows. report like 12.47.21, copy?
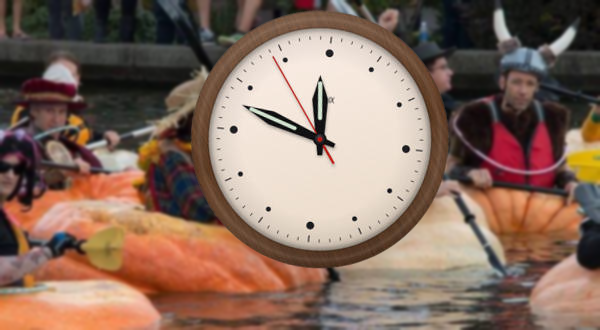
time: 11.47.54
